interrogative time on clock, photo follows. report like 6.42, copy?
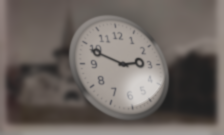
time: 2.49
